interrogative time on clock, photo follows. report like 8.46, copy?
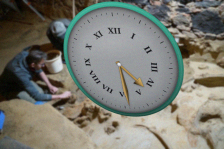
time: 4.29
